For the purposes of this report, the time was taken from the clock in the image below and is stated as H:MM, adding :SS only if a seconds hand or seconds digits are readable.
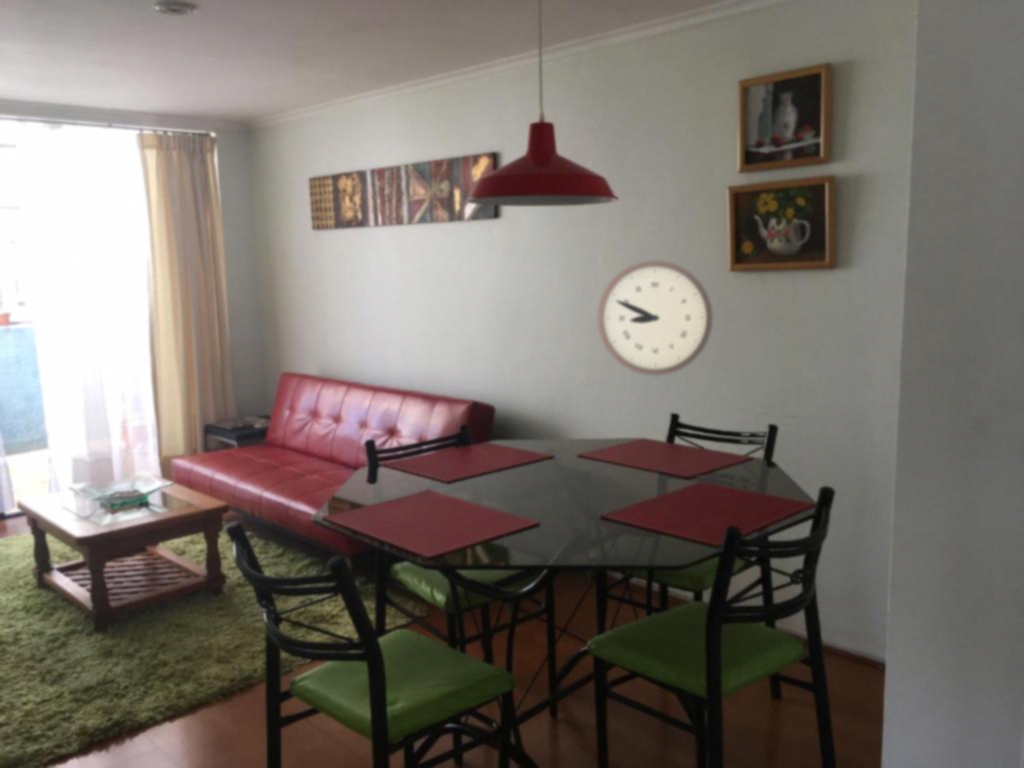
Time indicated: 8:49
